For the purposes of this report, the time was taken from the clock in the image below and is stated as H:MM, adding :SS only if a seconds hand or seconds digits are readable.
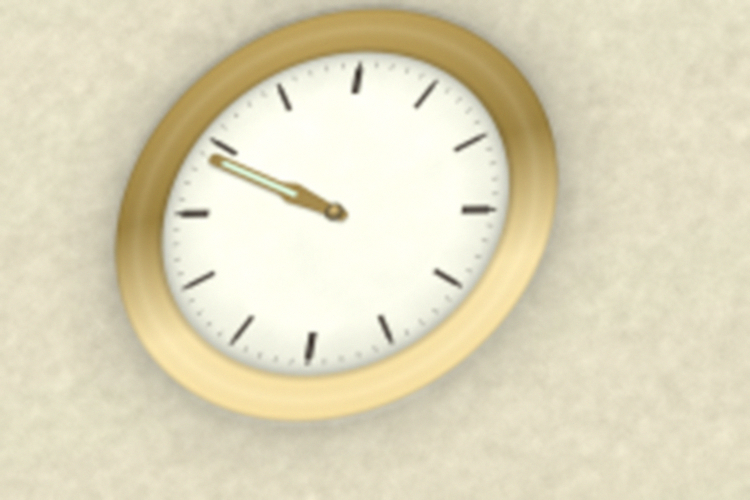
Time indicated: 9:49
